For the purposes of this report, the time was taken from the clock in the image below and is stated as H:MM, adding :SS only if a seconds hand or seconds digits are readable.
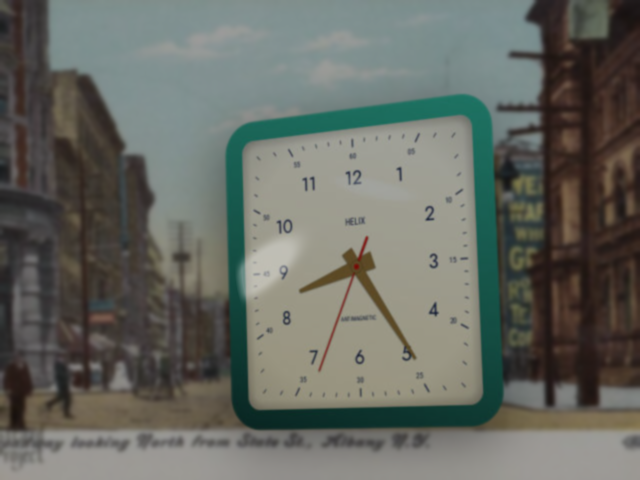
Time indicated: 8:24:34
